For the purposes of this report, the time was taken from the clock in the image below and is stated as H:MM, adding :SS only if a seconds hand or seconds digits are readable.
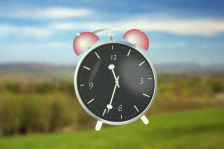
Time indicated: 11:34
